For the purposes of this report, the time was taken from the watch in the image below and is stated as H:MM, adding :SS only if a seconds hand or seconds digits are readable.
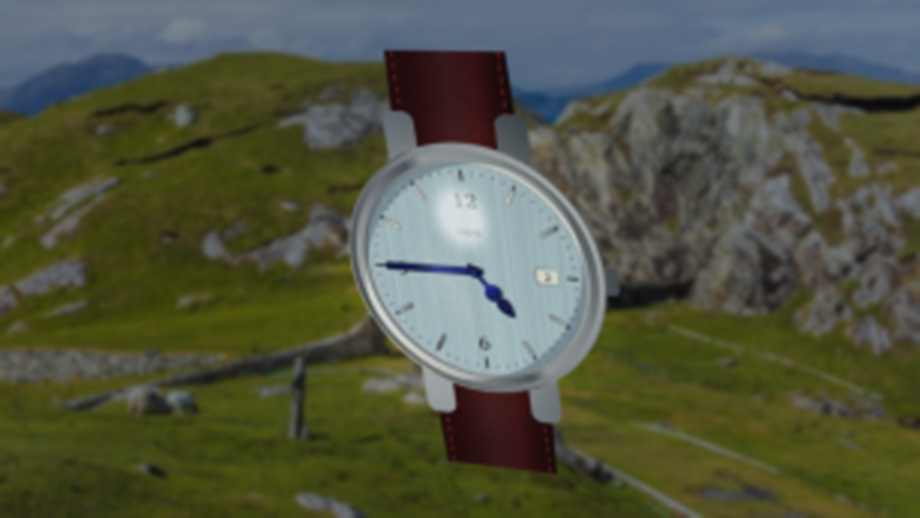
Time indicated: 4:45
